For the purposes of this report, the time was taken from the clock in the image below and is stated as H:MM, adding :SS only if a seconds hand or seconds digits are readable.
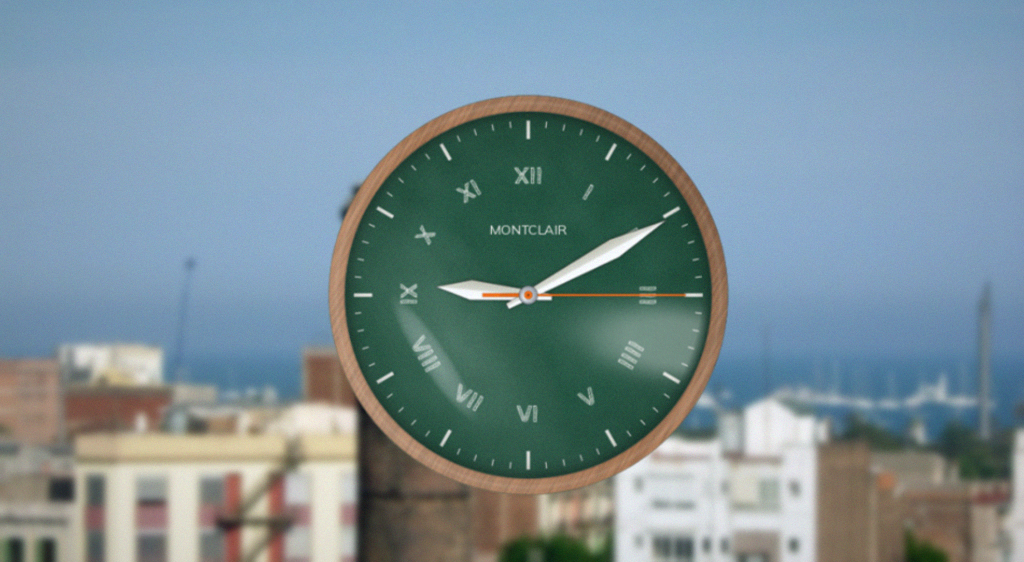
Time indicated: 9:10:15
